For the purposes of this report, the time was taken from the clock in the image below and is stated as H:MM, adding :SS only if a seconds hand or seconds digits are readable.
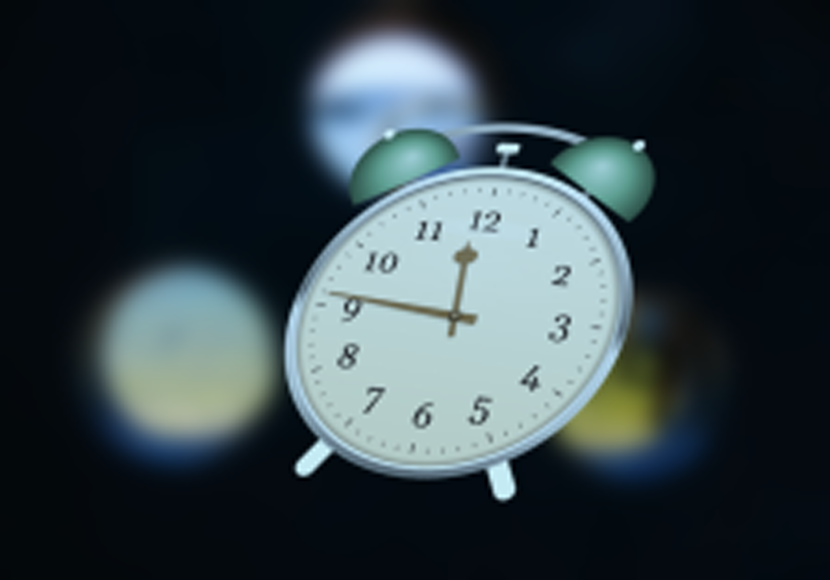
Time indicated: 11:46
